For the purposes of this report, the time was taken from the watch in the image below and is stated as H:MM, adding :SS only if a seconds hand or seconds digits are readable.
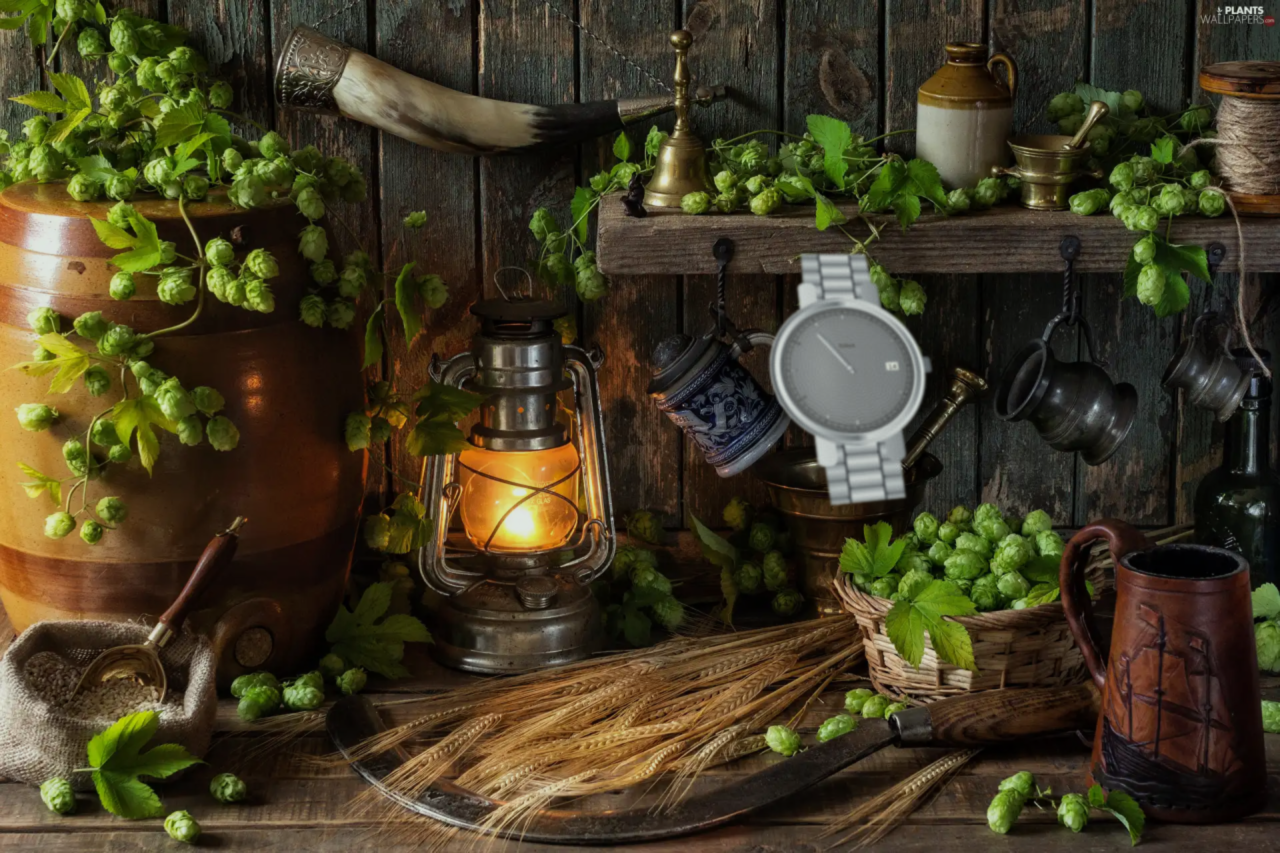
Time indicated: 10:54
